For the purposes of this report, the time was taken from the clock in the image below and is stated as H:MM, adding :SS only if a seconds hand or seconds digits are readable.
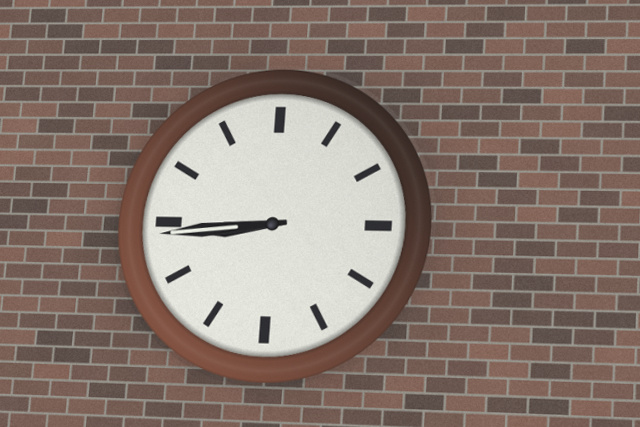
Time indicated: 8:44
